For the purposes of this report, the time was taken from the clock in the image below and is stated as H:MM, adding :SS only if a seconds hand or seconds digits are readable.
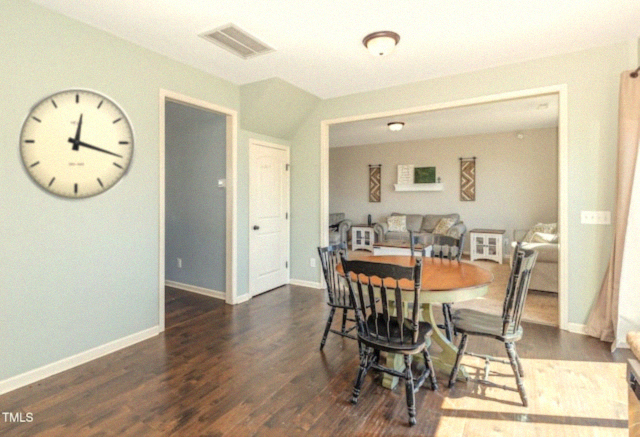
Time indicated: 12:18
